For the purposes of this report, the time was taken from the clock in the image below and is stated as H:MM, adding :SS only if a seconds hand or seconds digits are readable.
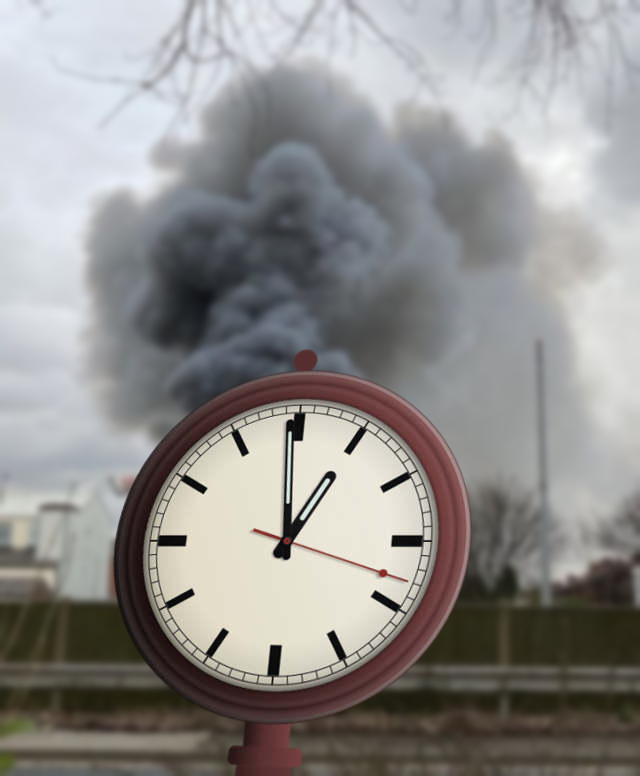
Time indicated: 12:59:18
